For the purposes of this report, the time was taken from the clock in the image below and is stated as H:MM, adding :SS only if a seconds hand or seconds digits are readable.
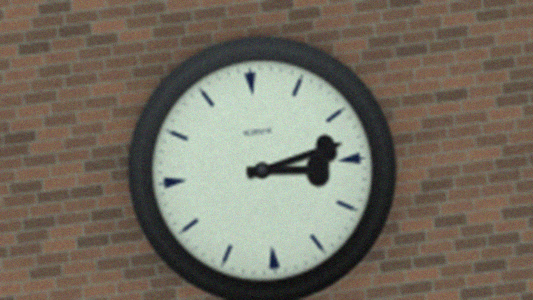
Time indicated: 3:13
